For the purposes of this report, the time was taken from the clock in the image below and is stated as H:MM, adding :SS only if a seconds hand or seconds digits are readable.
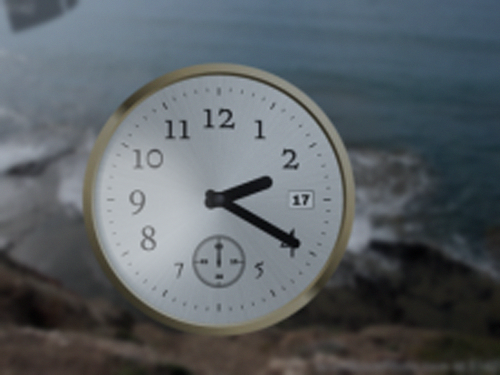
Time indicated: 2:20
